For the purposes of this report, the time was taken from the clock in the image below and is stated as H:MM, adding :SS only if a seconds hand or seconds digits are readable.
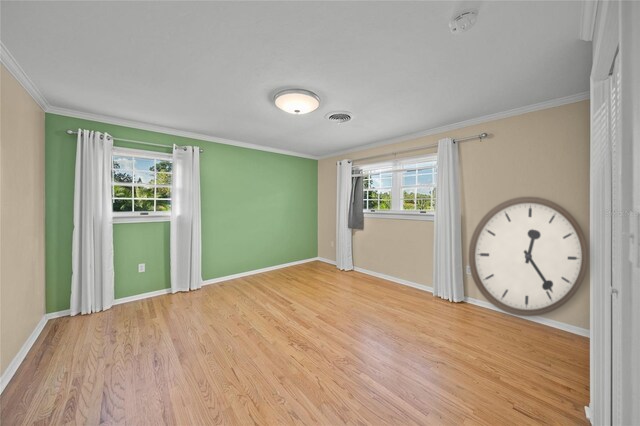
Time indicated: 12:24
